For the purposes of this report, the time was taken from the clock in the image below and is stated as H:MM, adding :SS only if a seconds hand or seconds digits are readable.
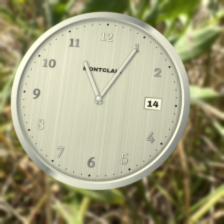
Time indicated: 11:05
